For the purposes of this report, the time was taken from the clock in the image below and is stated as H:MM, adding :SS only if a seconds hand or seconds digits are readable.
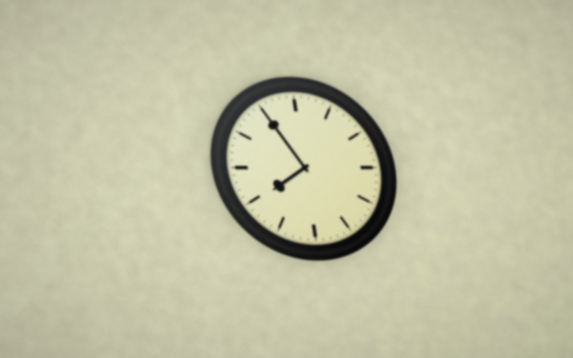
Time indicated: 7:55
